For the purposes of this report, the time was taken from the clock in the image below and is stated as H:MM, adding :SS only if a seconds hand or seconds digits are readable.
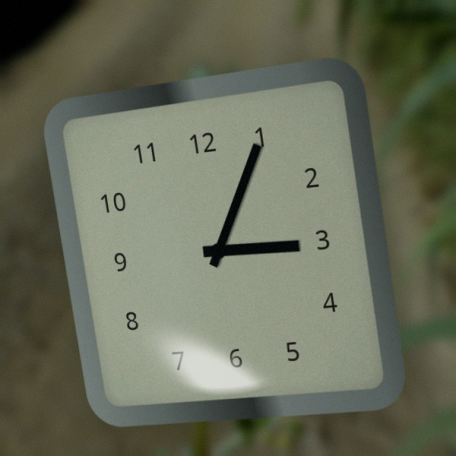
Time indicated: 3:05
